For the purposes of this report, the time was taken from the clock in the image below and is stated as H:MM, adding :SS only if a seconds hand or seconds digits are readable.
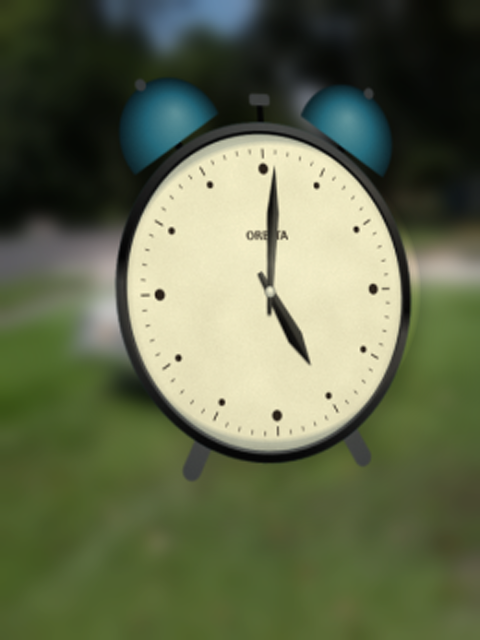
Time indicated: 5:01
